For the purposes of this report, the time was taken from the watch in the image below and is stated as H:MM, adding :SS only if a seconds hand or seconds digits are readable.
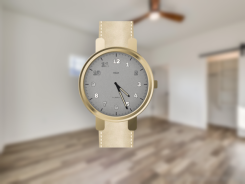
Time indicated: 4:26
